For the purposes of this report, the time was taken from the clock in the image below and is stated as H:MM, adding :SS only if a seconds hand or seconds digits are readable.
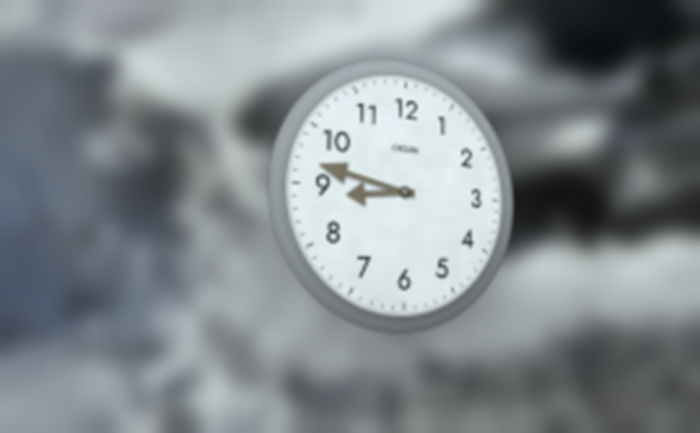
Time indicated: 8:47
